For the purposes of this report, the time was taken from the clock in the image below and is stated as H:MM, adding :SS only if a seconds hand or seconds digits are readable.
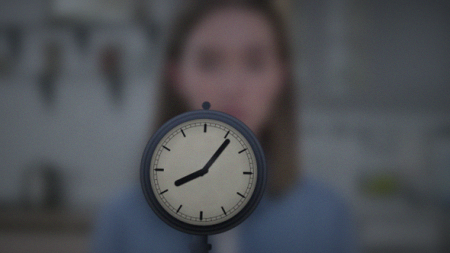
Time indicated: 8:06
